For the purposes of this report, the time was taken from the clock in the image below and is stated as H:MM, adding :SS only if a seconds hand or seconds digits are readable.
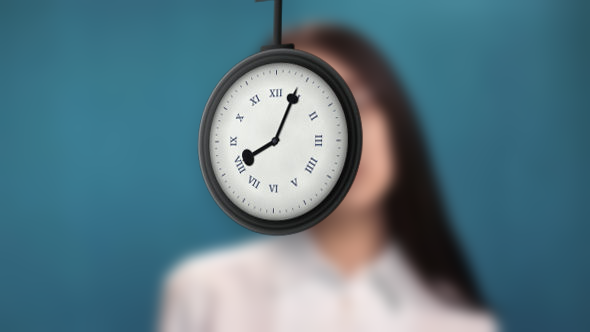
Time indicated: 8:04
